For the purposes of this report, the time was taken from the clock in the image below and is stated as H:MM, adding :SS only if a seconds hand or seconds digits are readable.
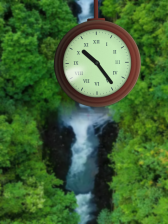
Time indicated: 10:24
